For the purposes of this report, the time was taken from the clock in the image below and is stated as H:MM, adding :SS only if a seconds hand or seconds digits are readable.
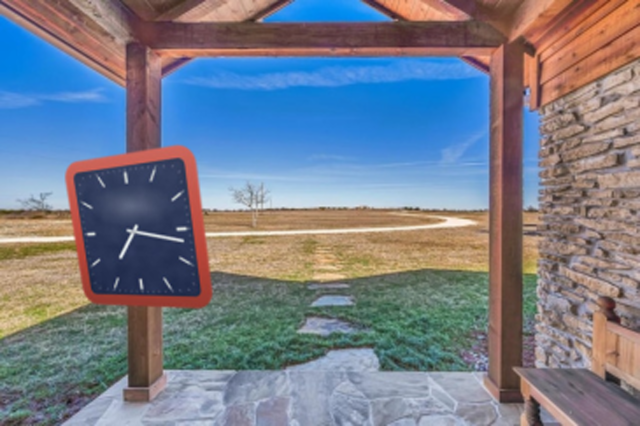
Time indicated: 7:17
